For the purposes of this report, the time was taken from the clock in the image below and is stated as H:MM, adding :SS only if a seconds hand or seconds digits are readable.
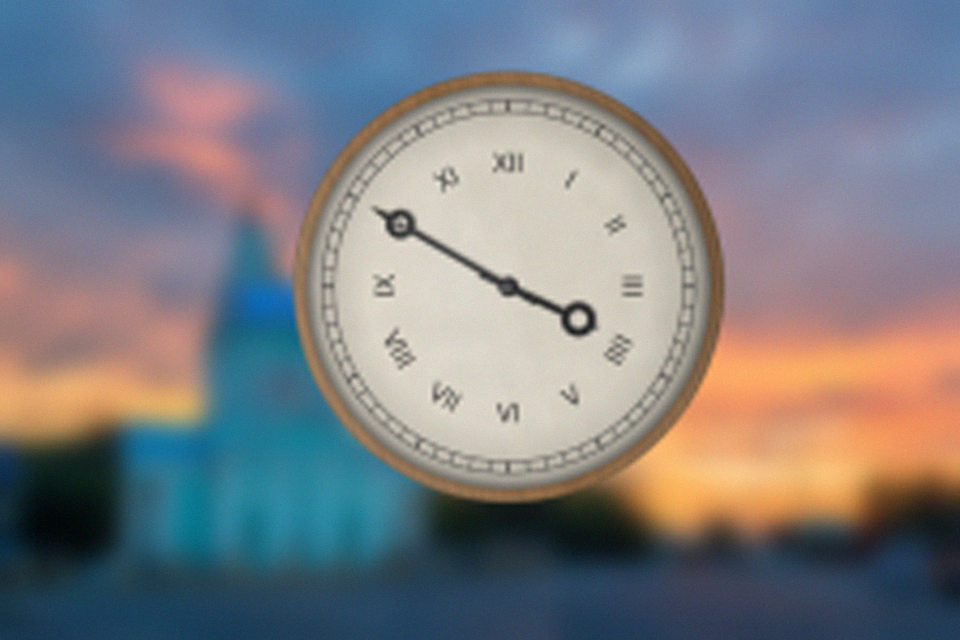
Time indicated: 3:50
